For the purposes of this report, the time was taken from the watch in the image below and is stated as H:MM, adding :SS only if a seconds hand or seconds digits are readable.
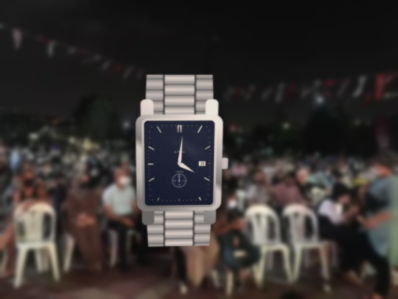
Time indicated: 4:01
